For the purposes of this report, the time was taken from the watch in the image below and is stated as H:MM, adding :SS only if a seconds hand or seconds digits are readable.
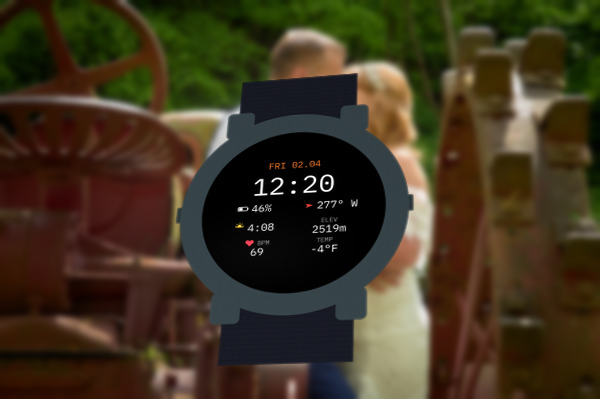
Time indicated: 12:20
